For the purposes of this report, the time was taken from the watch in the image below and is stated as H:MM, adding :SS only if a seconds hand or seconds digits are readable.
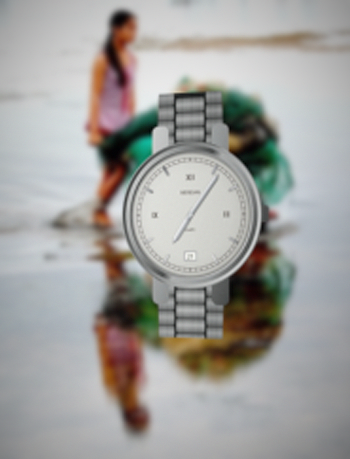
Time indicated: 7:06
